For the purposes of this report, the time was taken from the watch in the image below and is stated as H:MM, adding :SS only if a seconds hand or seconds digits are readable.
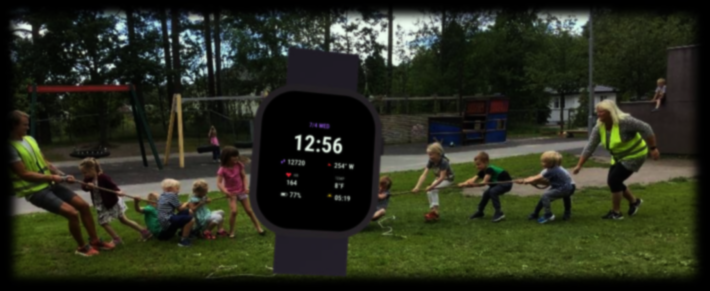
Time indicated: 12:56
